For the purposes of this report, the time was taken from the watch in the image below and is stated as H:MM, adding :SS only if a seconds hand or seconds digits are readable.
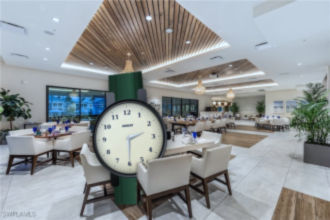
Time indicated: 2:30
